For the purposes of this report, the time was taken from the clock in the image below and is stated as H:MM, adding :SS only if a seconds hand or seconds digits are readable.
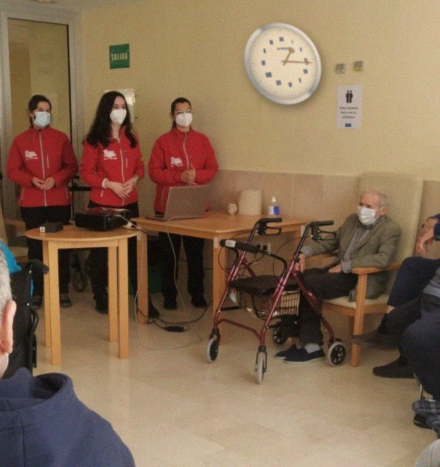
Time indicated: 1:16
